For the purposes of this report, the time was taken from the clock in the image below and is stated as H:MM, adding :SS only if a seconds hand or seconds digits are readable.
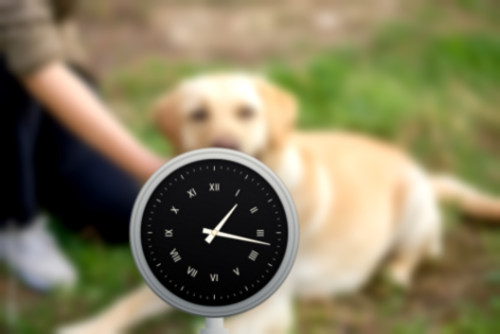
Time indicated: 1:17
